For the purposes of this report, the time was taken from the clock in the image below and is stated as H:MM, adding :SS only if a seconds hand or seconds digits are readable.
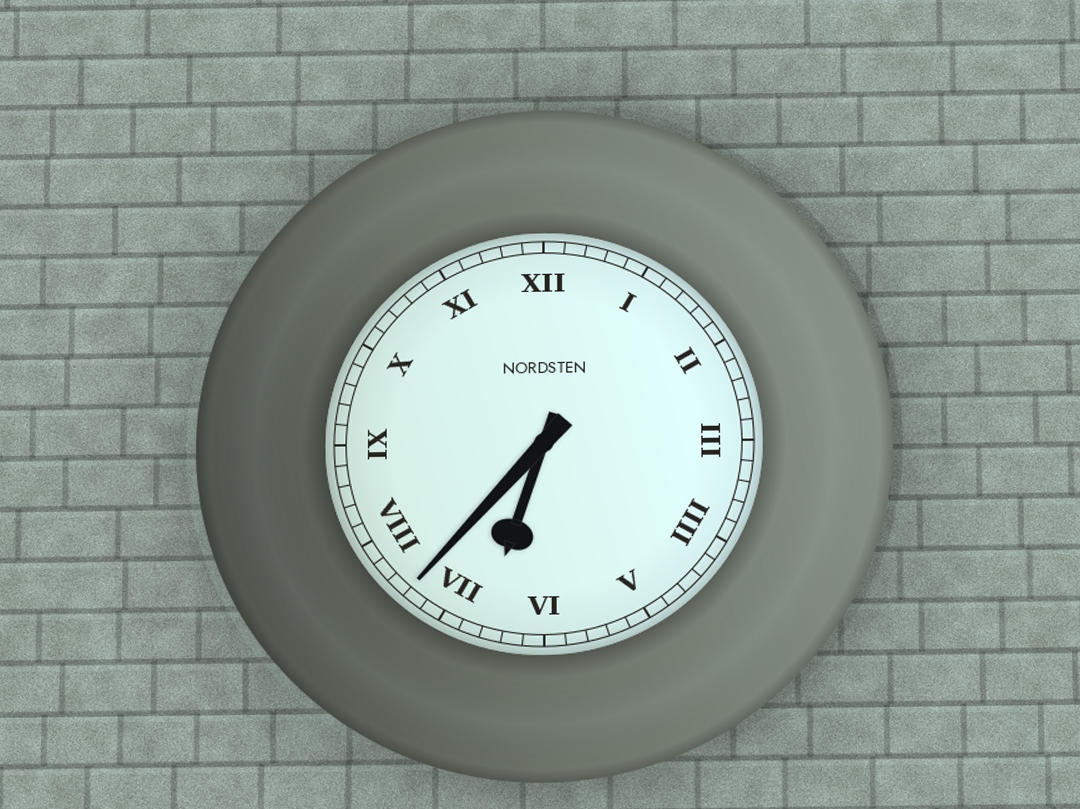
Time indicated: 6:37
